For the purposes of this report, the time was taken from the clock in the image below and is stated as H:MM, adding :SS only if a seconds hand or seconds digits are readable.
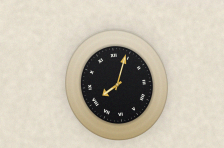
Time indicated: 8:04
